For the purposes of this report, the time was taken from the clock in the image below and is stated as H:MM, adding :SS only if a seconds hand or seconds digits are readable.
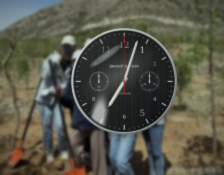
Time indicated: 7:03
